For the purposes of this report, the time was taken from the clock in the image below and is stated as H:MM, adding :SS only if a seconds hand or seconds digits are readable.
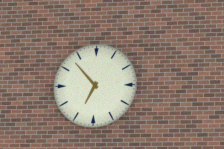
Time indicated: 6:53
